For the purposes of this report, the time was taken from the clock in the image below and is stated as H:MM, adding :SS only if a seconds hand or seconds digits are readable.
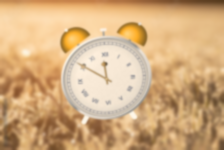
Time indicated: 11:51
